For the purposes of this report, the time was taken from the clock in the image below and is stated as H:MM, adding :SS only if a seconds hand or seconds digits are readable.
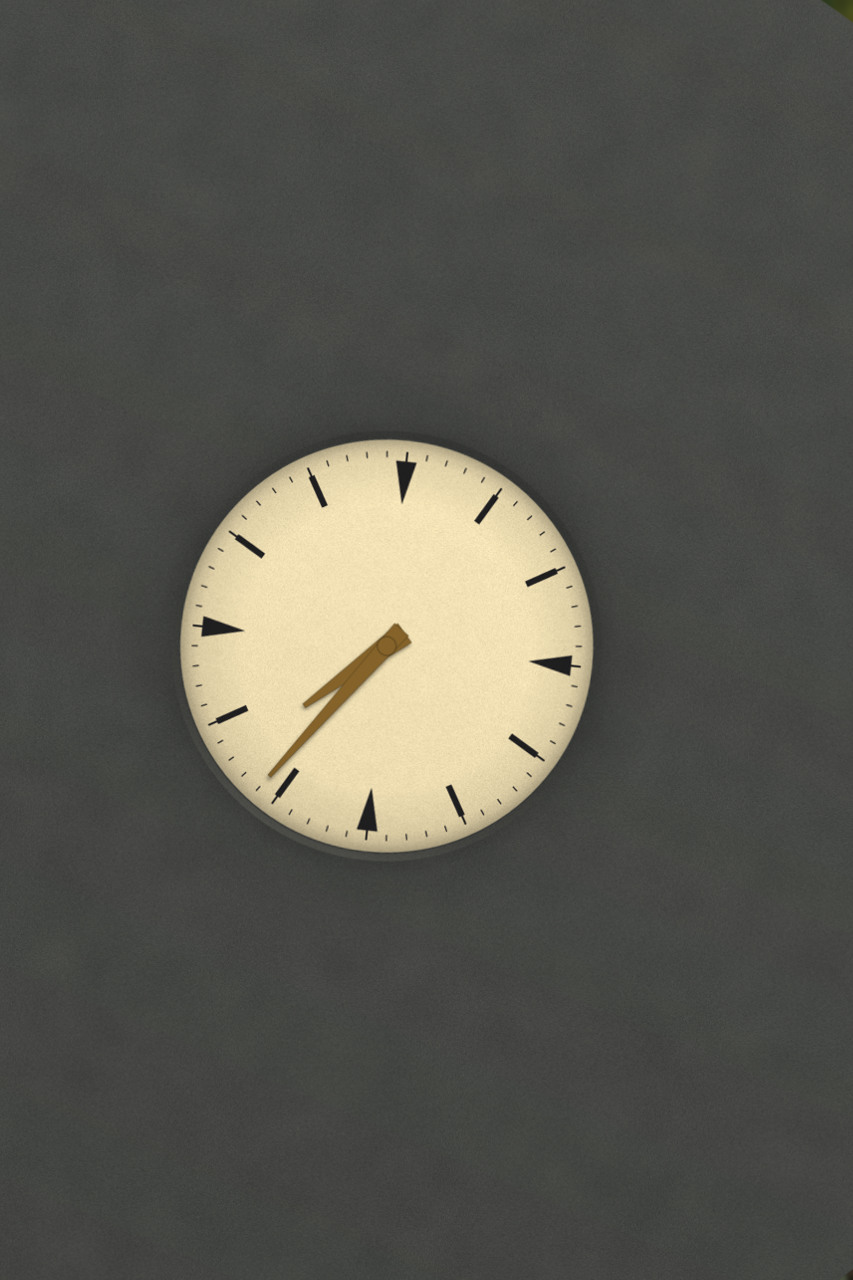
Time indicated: 7:36
